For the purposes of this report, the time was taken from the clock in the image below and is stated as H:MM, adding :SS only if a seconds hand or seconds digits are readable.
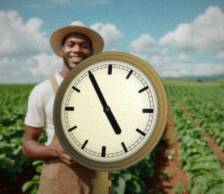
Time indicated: 4:55
